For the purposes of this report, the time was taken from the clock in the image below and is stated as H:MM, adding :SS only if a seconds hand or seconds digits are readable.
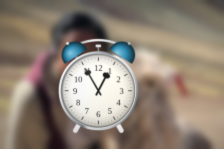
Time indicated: 12:55
